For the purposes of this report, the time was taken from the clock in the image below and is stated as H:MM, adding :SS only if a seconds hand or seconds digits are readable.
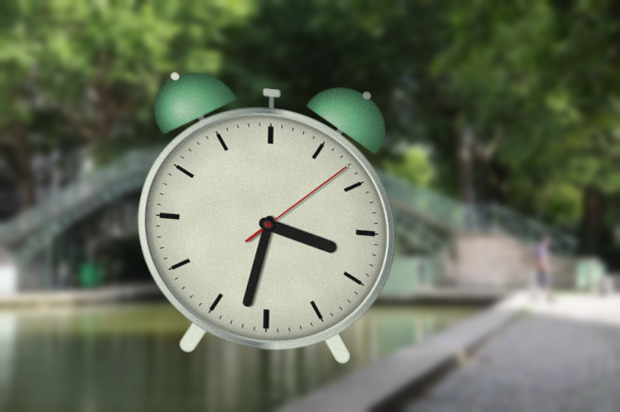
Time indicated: 3:32:08
